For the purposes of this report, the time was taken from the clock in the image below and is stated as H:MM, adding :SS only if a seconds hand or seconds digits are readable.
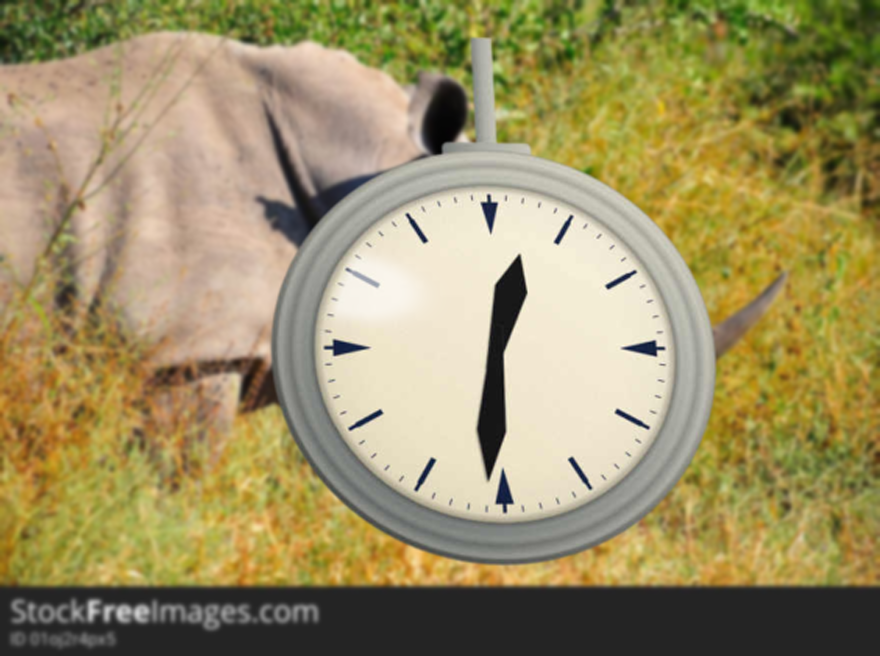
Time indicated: 12:31
